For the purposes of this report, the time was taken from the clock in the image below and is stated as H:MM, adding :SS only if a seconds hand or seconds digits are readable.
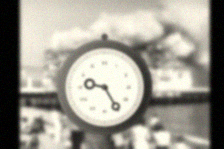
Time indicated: 9:25
